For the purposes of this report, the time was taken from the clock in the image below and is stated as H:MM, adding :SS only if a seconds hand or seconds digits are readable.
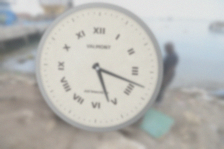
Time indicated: 5:18
